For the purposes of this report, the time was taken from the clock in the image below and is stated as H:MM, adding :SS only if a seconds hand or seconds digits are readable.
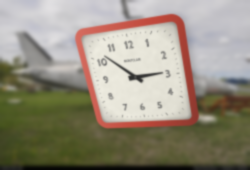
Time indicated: 2:52
